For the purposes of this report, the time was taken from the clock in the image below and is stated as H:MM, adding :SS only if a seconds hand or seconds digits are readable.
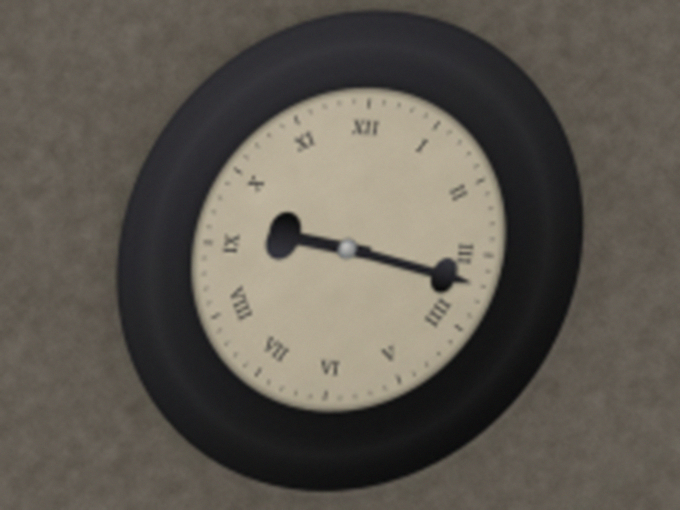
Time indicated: 9:17
